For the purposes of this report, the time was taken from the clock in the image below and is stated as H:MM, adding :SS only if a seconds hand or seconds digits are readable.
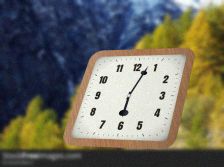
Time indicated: 6:03
